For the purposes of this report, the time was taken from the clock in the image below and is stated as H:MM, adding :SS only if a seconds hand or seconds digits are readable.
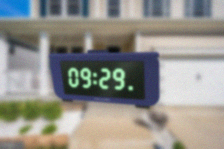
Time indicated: 9:29
